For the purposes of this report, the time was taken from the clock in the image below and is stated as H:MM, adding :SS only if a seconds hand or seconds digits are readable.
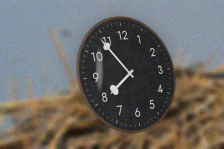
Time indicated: 7:54
